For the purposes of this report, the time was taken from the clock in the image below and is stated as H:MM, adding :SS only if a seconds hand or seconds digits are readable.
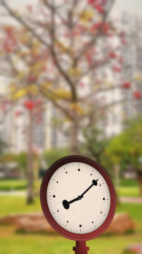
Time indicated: 8:08
